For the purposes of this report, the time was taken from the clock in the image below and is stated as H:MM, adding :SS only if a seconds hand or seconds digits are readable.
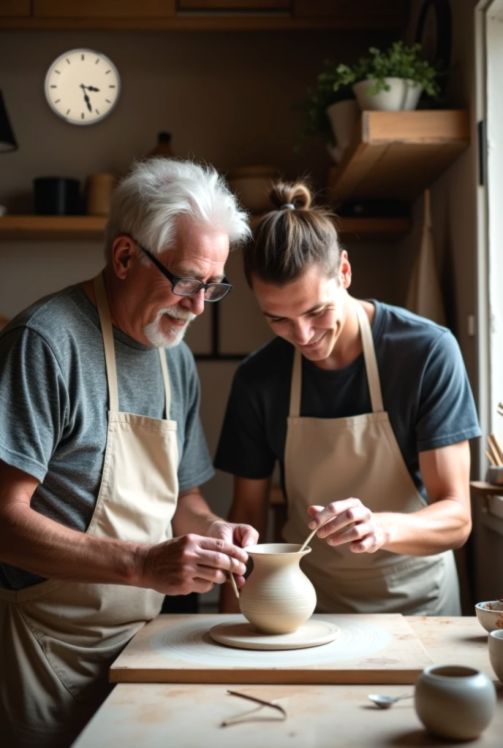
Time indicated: 3:27
